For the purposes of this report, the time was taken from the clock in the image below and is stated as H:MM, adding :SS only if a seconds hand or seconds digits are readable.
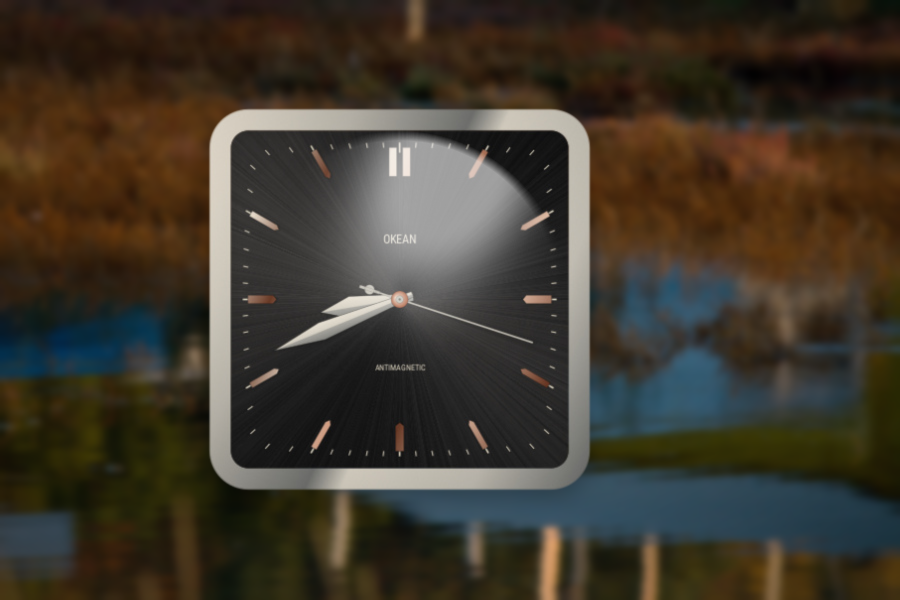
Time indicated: 8:41:18
